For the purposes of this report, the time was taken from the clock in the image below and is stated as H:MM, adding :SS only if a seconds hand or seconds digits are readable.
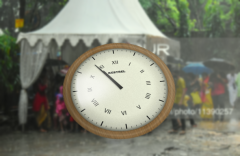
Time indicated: 10:54
